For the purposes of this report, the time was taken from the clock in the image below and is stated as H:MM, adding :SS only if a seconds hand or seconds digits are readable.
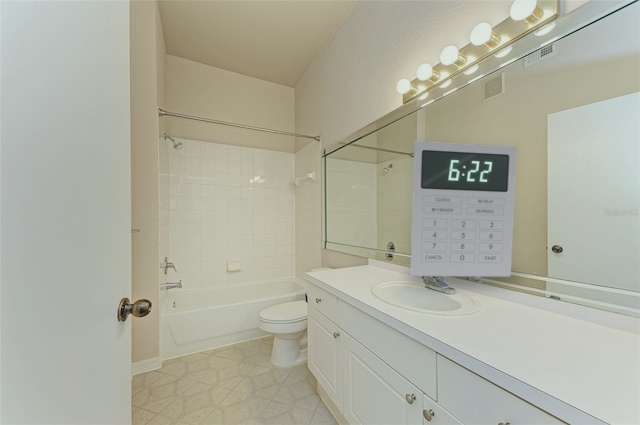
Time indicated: 6:22
